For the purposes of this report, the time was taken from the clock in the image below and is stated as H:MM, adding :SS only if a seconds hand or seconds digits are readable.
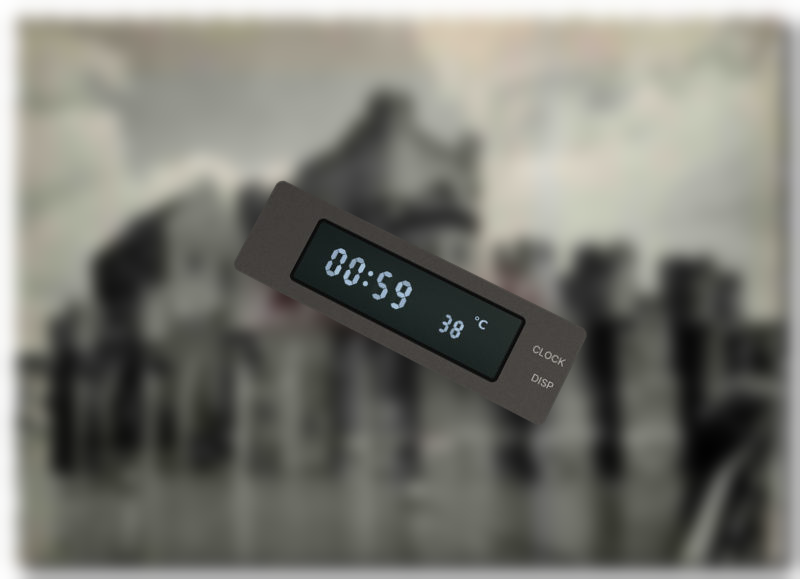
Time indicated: 0:59
